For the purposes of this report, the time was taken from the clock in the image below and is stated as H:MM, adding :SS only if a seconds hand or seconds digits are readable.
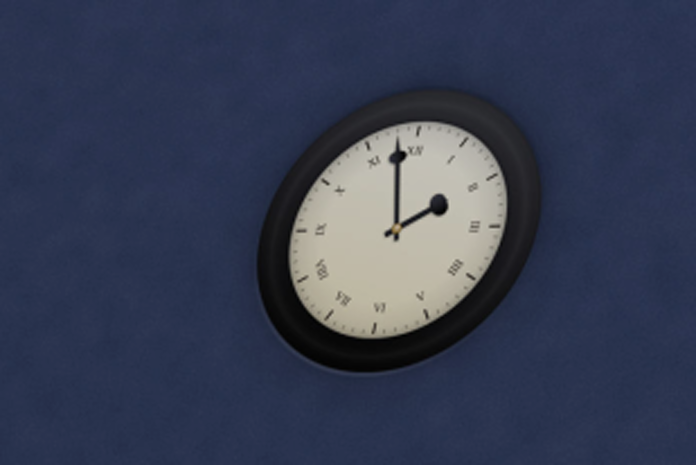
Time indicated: 1:58
